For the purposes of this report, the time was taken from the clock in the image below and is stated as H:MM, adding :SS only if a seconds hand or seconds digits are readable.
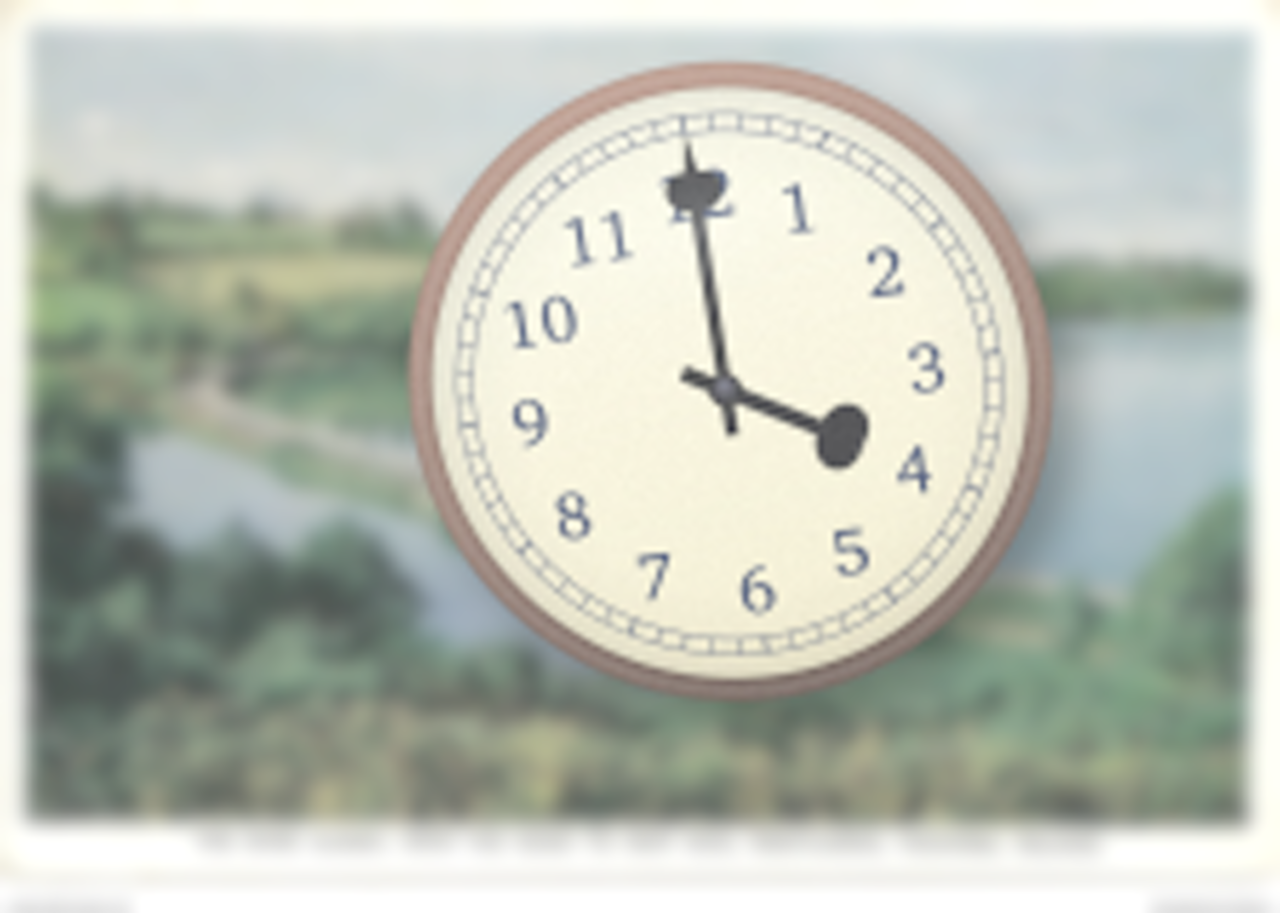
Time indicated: 4:00
